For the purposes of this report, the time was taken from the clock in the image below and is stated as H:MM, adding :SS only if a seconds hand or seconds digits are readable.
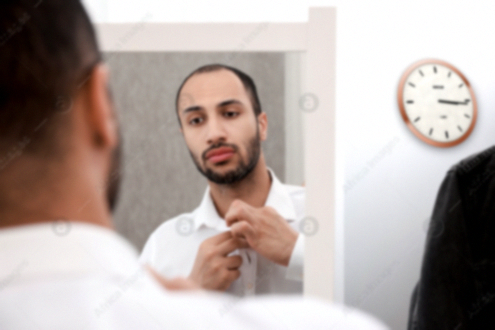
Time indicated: 3:16
